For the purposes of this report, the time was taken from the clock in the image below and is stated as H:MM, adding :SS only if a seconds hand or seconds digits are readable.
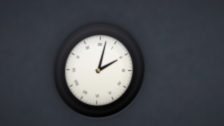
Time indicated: 2:02
